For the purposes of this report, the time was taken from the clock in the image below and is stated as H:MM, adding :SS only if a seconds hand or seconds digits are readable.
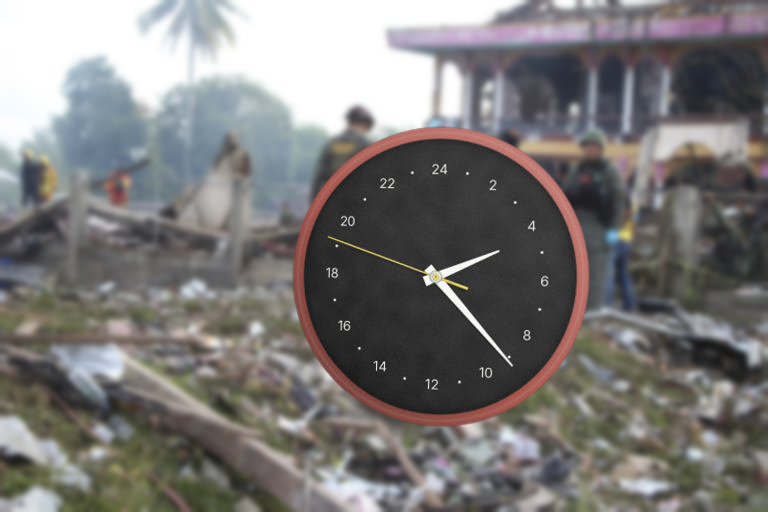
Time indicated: 4:22:48
